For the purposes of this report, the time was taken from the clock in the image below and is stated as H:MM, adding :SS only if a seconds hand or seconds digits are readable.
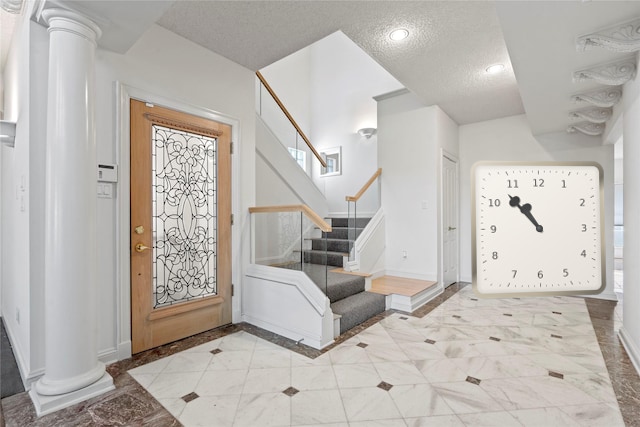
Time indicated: 10:53
